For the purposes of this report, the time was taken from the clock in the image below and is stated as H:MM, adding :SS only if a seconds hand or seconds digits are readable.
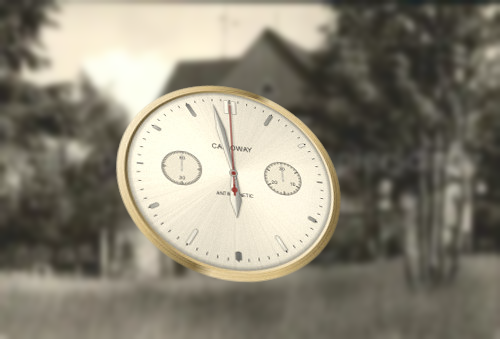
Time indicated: 5:58
